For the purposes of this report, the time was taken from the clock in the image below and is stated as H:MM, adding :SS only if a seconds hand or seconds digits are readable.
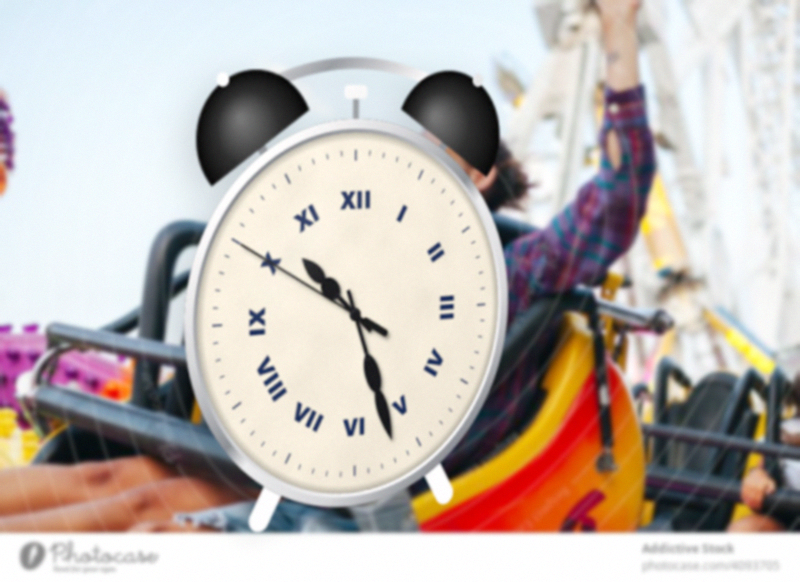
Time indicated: 10:26:50
